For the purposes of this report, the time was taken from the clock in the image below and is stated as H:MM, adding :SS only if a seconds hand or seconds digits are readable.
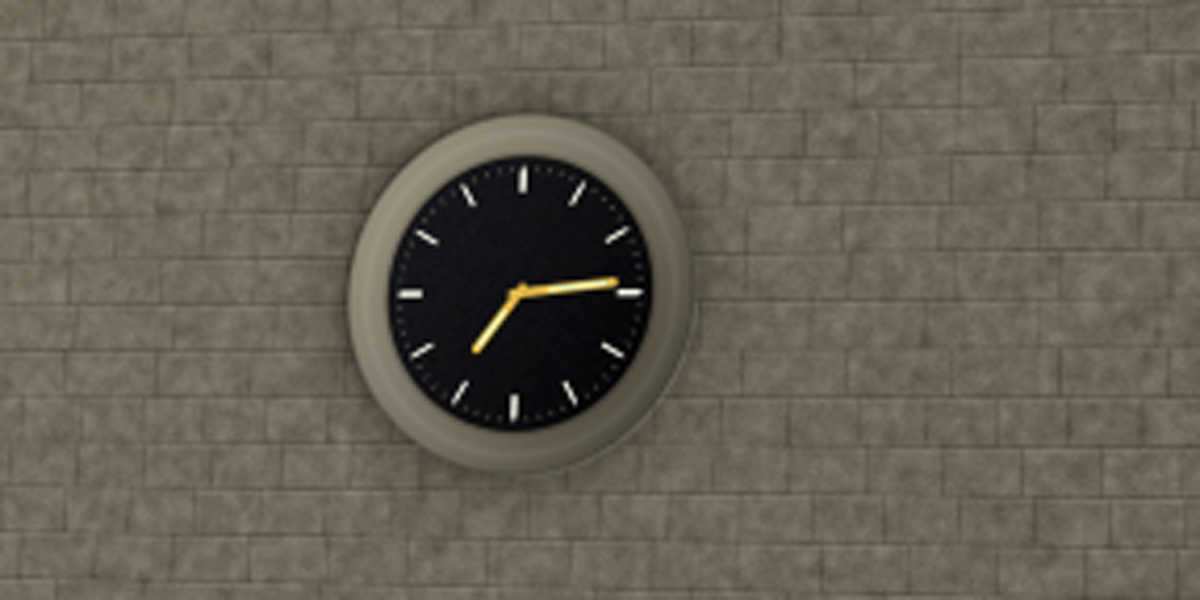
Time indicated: 7:14
